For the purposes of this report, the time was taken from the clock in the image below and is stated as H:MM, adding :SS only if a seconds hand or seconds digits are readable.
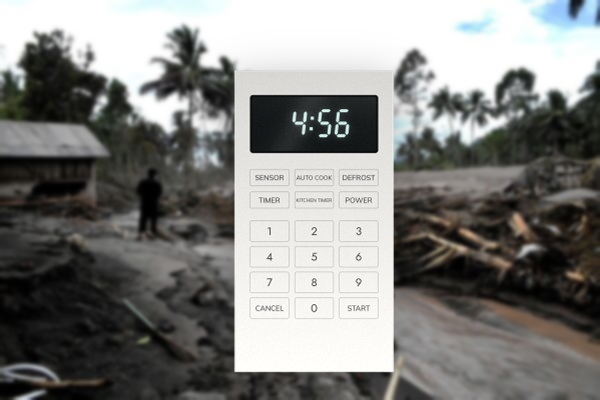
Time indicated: 4:56
